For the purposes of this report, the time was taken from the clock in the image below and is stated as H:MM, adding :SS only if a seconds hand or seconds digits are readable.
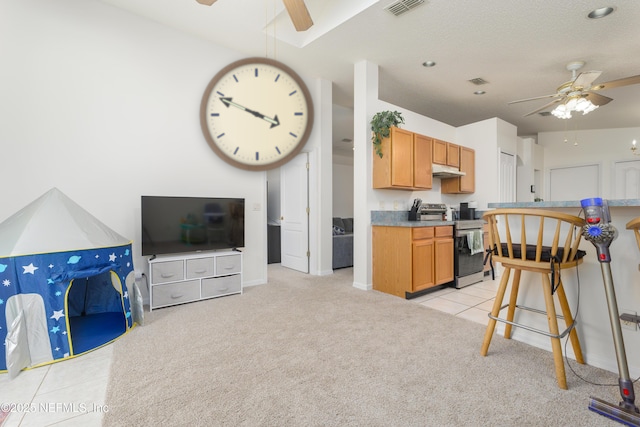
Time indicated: 3:49
